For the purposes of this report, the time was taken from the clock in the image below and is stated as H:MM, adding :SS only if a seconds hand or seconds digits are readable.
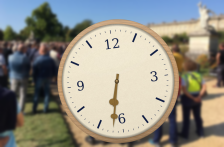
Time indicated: 6:32
